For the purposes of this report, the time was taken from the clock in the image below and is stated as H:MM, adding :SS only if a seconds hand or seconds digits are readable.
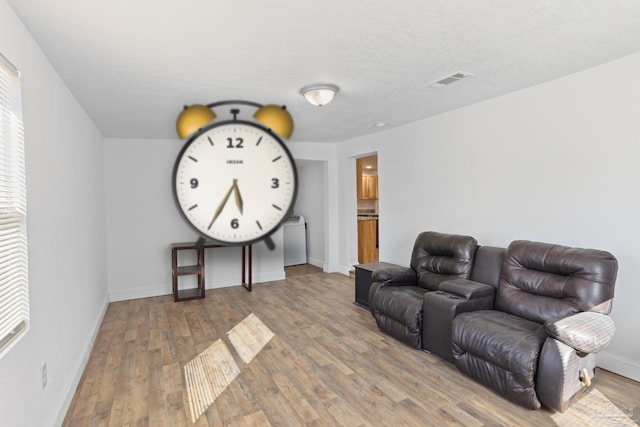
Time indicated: 5:35
